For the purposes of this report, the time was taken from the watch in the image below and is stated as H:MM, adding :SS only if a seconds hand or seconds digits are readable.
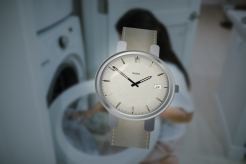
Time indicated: 1:51
